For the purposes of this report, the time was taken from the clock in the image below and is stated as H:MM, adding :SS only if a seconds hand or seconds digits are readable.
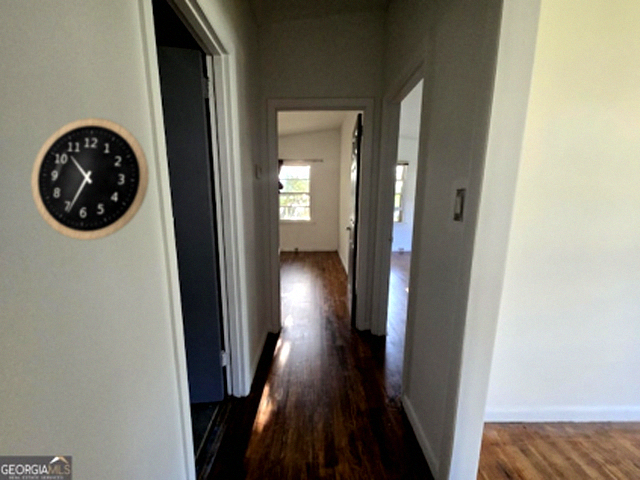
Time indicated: 10:34
